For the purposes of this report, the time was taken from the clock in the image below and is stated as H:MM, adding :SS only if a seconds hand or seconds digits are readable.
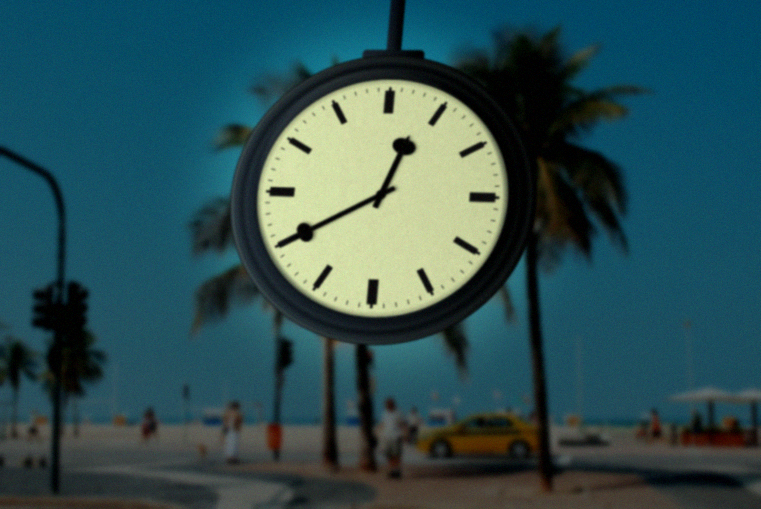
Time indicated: 12:40
